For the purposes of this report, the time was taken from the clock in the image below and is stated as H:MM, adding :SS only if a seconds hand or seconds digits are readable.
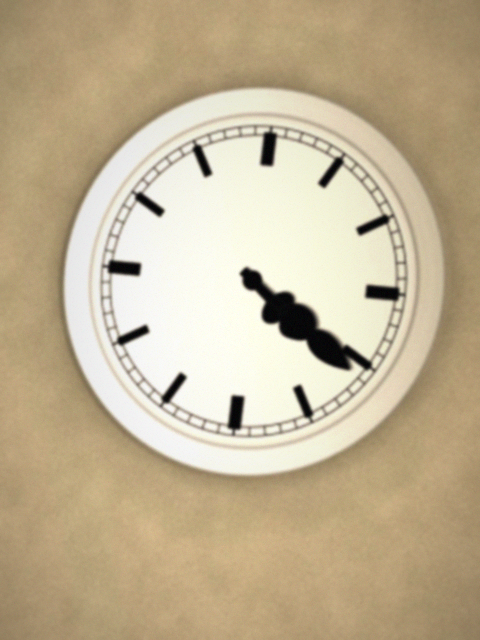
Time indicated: 4:21
